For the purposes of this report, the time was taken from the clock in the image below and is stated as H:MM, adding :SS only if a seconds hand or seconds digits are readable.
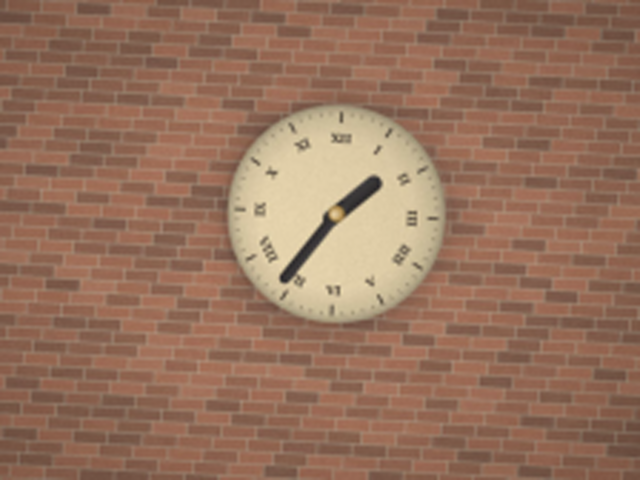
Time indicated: 1:36
